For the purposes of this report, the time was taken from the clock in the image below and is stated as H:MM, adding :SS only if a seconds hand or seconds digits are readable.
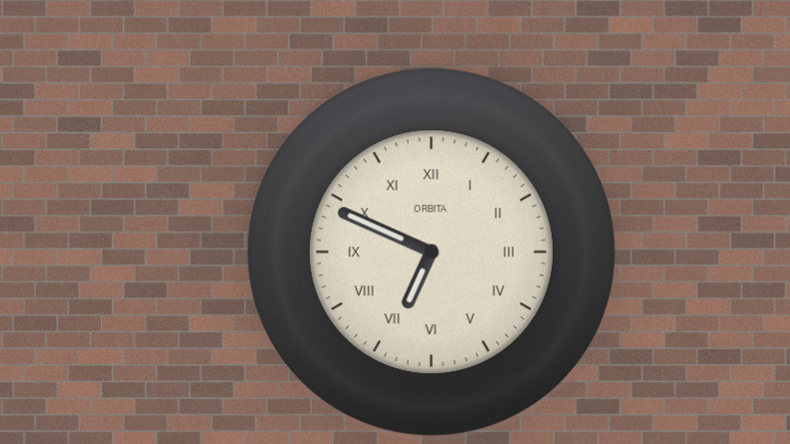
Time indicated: 6:49
